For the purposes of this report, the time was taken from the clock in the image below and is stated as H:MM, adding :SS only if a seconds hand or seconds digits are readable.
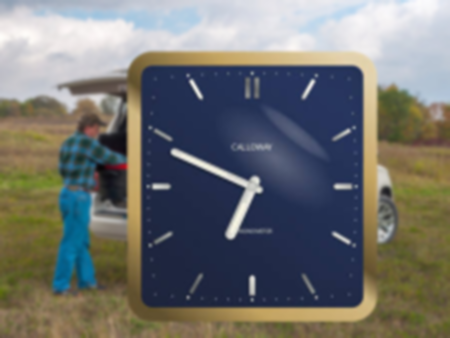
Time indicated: 6:49
